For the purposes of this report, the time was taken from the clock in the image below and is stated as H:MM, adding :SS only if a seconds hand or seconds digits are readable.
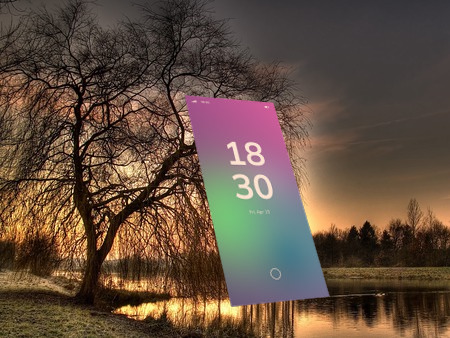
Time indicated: 18:30
